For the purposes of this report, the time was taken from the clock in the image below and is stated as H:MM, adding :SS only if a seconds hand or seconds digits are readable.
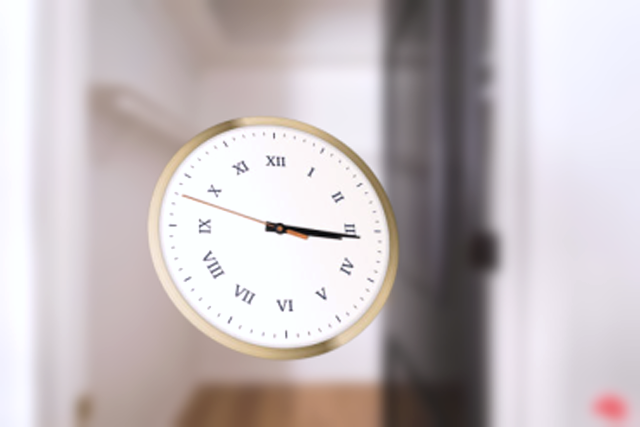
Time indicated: 3:15:48
